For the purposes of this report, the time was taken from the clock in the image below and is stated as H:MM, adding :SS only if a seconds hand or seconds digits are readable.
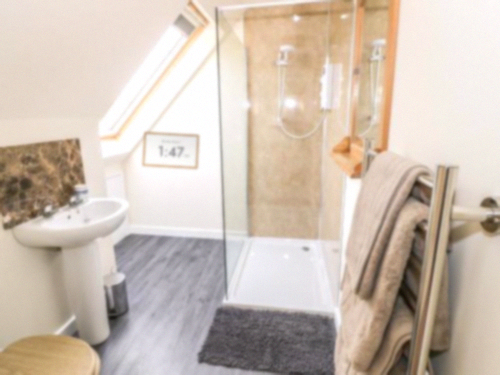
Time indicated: 1:47
